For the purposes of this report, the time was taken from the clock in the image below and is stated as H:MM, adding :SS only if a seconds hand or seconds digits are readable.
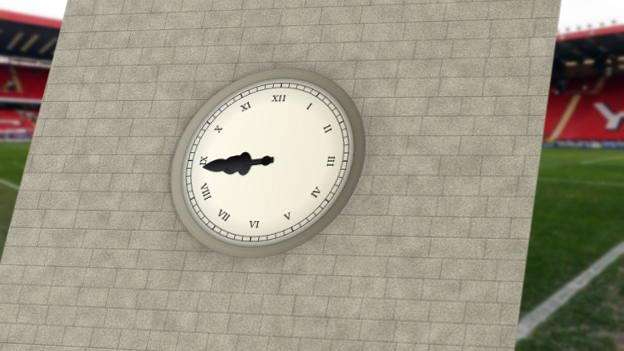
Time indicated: 8:44
